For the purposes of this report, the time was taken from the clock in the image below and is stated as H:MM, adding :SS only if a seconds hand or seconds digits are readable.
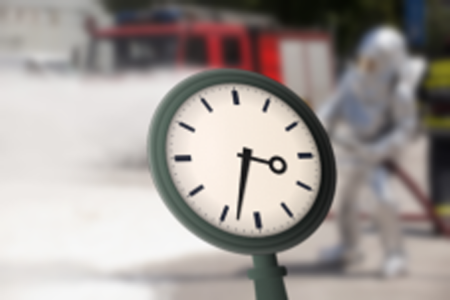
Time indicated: 3:33
